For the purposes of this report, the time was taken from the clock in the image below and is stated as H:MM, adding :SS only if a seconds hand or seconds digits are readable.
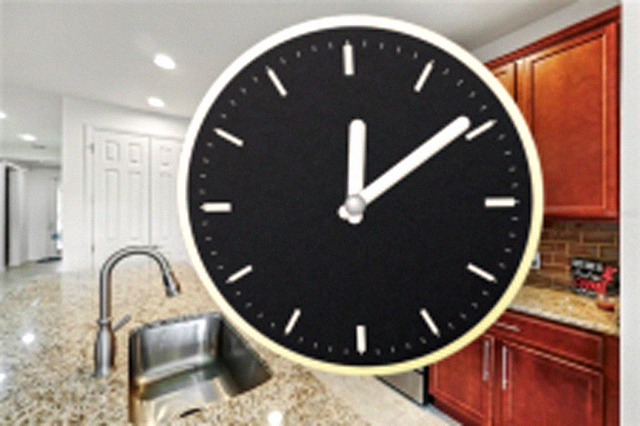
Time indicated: 12:09
